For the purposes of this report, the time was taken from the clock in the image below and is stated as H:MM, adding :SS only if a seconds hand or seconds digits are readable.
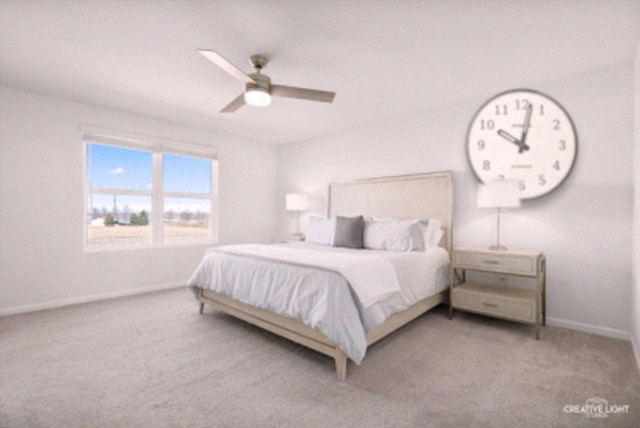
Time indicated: 10:02
